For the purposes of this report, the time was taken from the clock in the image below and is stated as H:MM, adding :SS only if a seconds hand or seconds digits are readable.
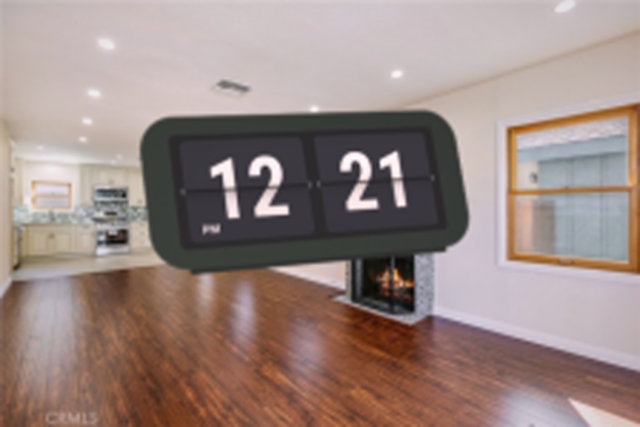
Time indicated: 12:21
